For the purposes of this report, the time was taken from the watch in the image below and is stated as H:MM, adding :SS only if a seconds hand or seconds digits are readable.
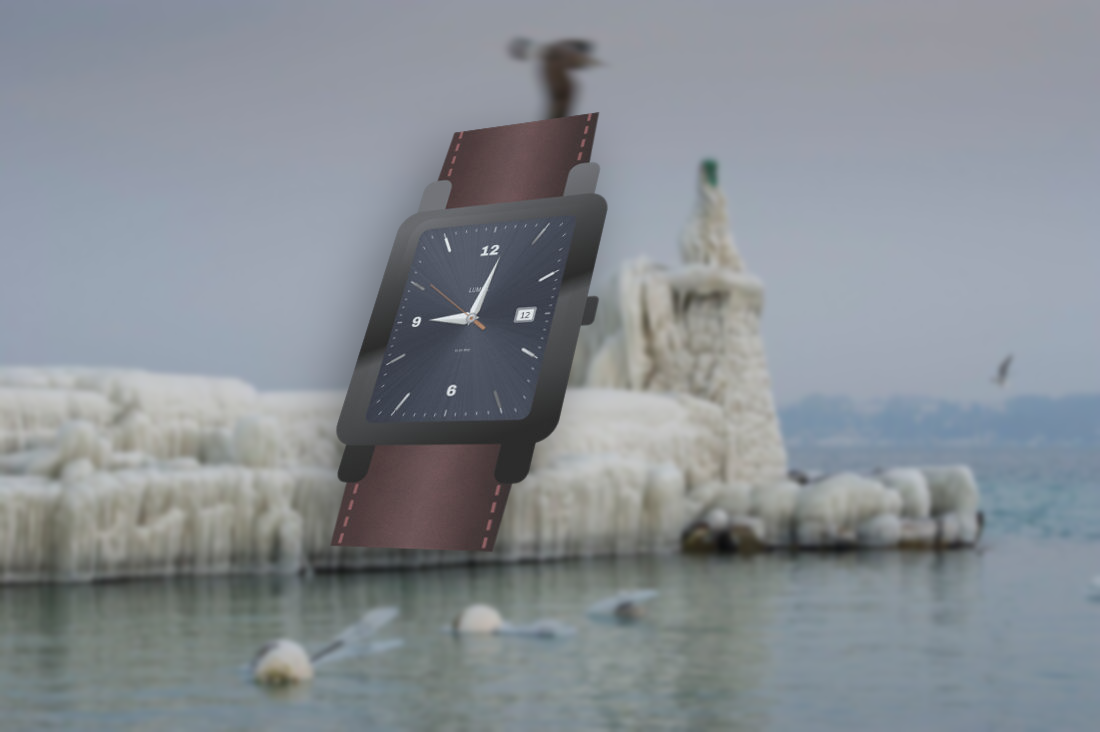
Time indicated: 9:01:51
